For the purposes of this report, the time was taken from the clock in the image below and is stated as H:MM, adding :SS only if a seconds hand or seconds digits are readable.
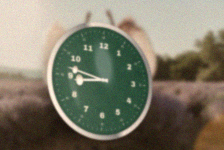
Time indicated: 8:47
